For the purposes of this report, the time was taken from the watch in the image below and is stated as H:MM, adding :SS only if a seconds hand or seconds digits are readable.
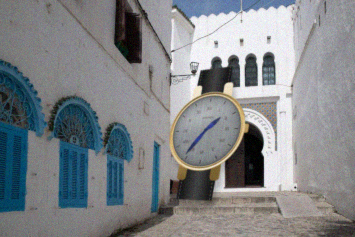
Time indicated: 1:36
